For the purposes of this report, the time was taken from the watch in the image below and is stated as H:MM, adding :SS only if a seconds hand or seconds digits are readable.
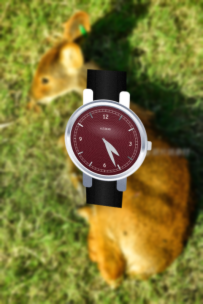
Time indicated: 4:26
